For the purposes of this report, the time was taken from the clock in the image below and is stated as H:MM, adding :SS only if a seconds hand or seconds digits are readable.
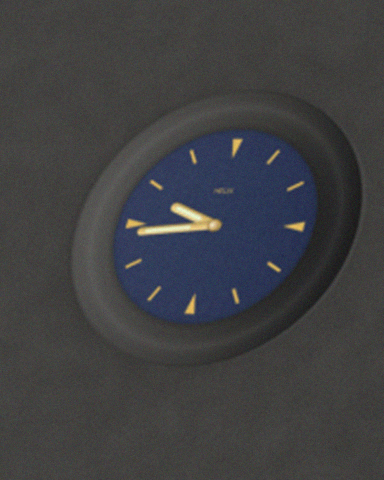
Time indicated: 9:44
